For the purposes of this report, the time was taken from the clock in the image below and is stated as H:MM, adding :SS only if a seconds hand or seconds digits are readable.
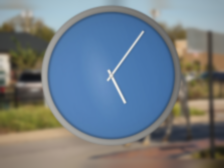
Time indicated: 5:06
